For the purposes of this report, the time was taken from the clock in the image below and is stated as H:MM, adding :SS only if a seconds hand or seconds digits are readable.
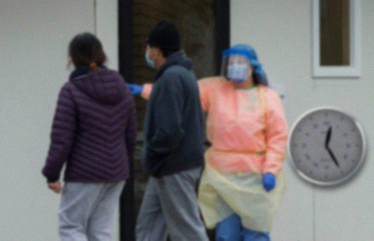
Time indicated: 12:25
